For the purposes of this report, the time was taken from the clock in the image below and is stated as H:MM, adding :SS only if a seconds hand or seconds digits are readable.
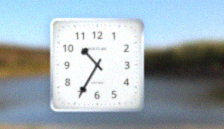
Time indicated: 10:35
